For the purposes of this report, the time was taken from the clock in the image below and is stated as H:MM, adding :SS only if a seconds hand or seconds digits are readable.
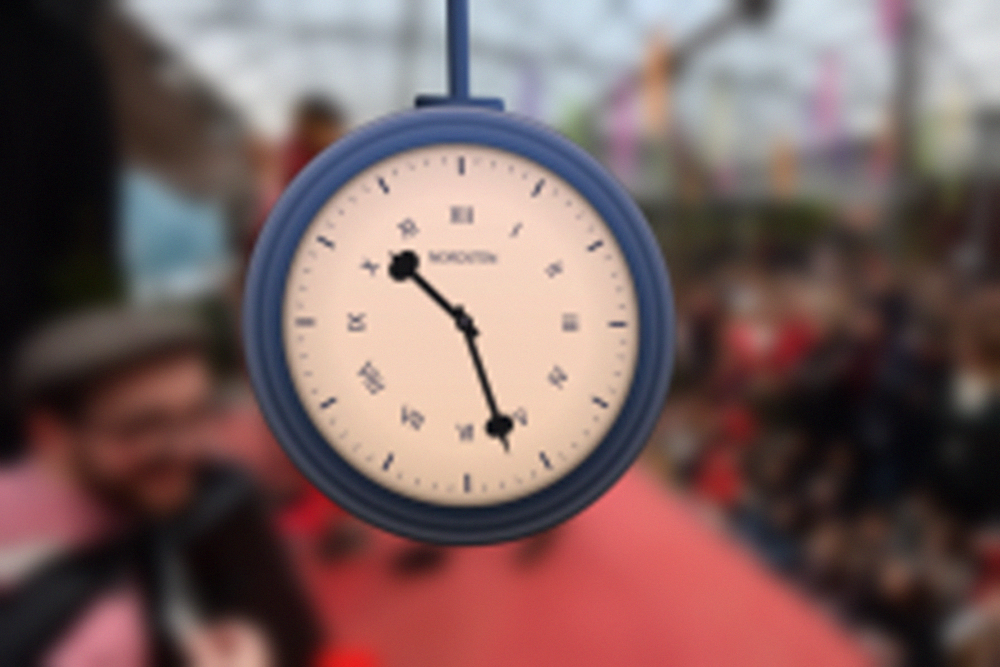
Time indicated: 10:27
